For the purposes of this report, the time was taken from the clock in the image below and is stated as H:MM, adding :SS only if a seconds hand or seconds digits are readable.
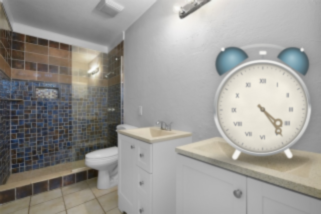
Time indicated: 4:24
